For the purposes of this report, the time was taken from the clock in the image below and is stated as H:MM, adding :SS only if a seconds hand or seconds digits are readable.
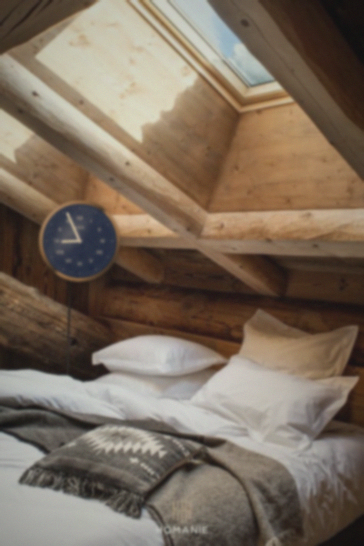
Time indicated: 8:56
